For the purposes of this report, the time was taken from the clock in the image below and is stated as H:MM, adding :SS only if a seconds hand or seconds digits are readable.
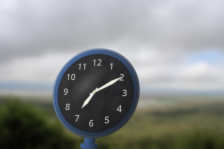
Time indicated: 7:10
